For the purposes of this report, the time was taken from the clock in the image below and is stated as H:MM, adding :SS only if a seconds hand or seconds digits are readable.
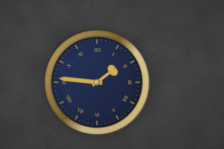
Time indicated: 1:46
